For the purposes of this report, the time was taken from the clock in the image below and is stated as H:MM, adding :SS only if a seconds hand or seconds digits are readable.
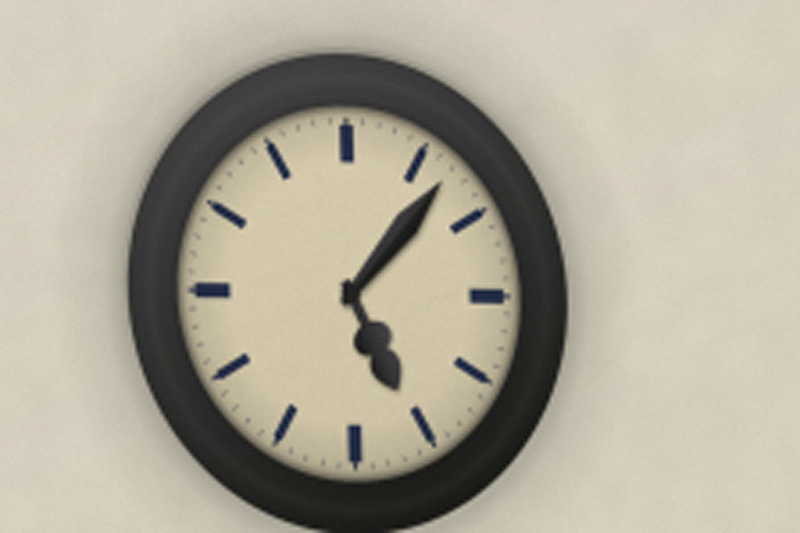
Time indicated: 5:07
